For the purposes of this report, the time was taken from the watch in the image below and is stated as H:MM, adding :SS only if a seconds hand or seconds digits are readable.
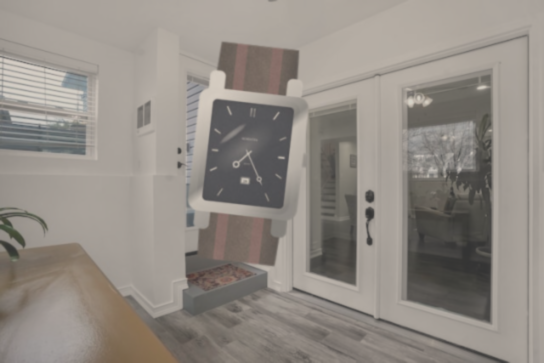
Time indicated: 7:25
